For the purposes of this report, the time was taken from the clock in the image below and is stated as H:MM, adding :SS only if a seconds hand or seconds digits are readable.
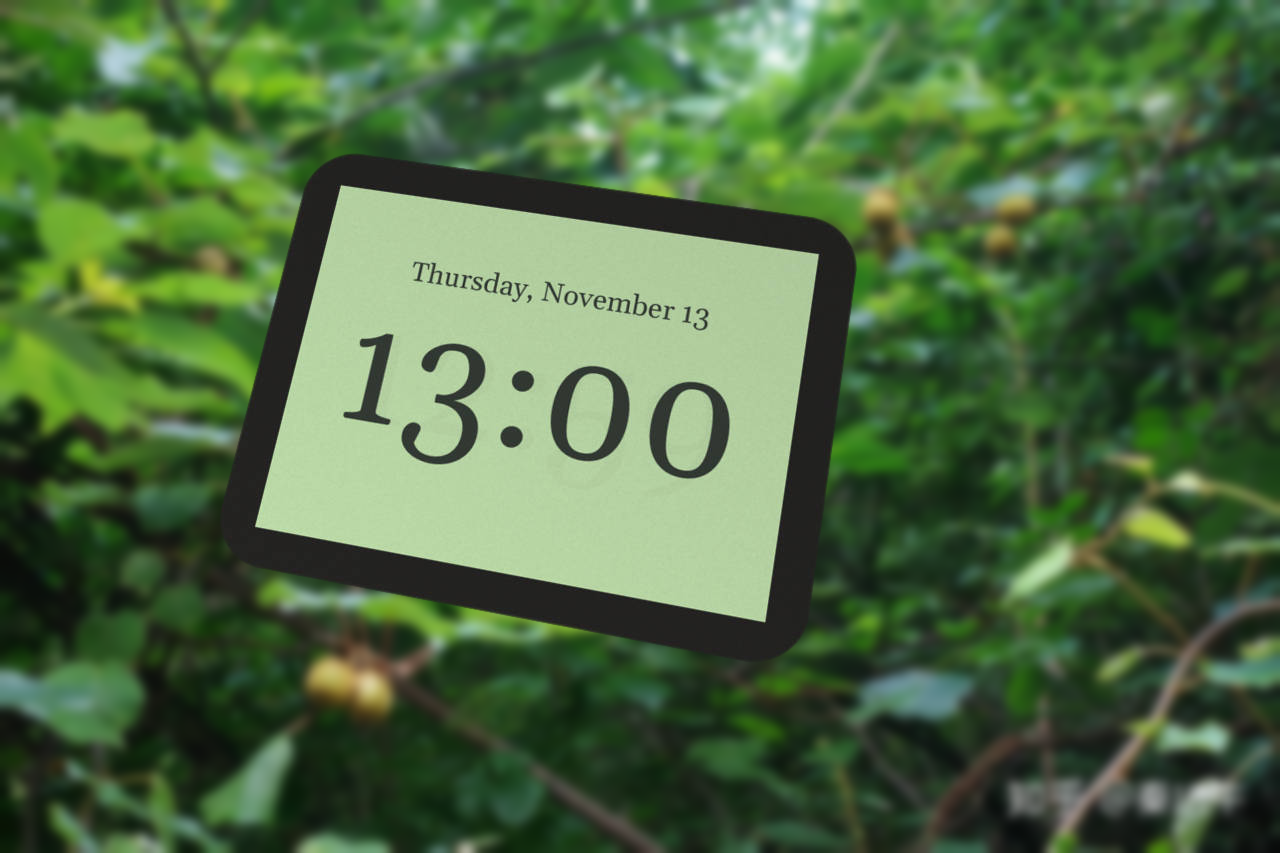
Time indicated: 13:00
